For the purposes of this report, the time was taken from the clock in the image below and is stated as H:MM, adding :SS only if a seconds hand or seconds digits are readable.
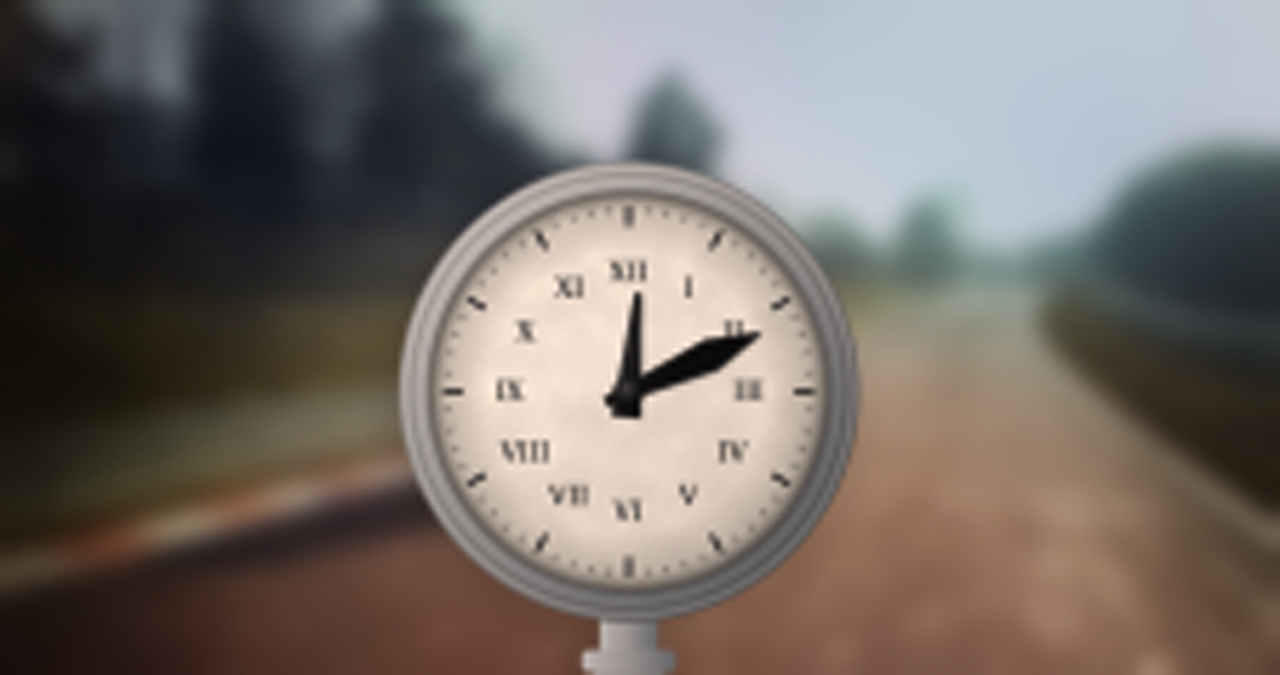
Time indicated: 12:11
